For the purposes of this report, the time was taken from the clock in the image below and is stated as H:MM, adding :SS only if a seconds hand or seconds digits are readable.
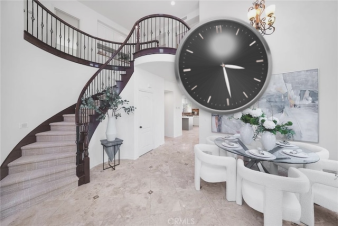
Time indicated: 3:29
